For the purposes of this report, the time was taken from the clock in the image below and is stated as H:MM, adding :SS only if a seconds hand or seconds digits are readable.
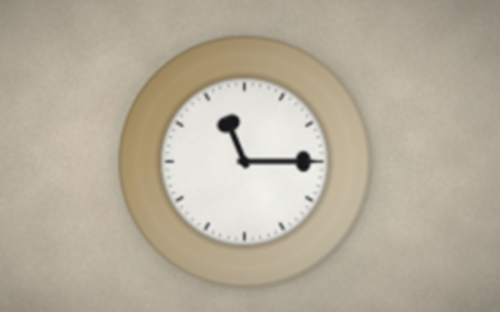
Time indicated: 11:15
